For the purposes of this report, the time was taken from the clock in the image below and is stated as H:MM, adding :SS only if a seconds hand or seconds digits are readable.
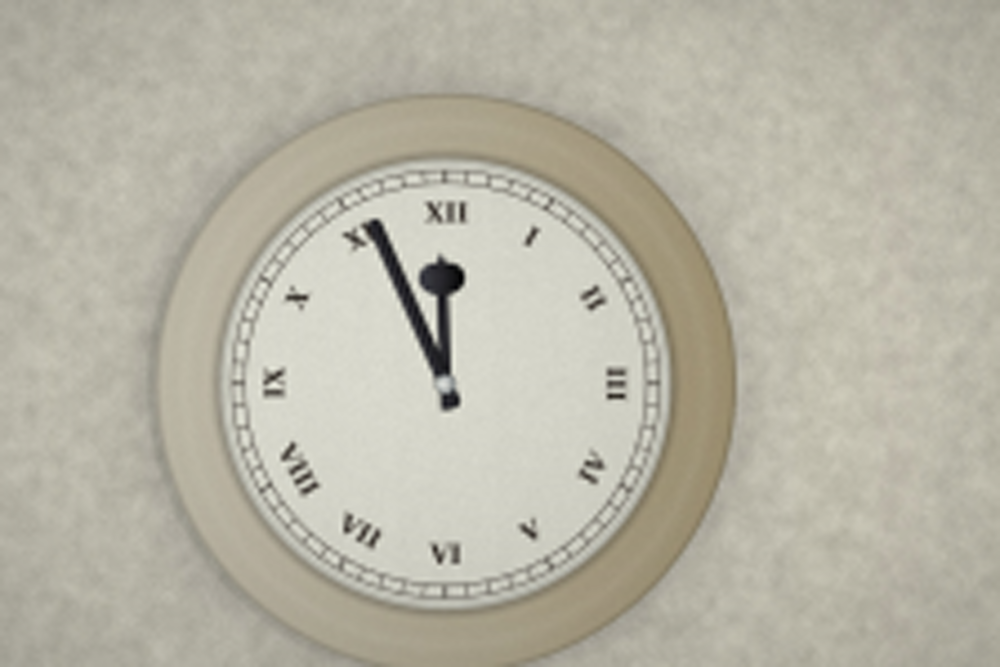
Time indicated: 11:56
